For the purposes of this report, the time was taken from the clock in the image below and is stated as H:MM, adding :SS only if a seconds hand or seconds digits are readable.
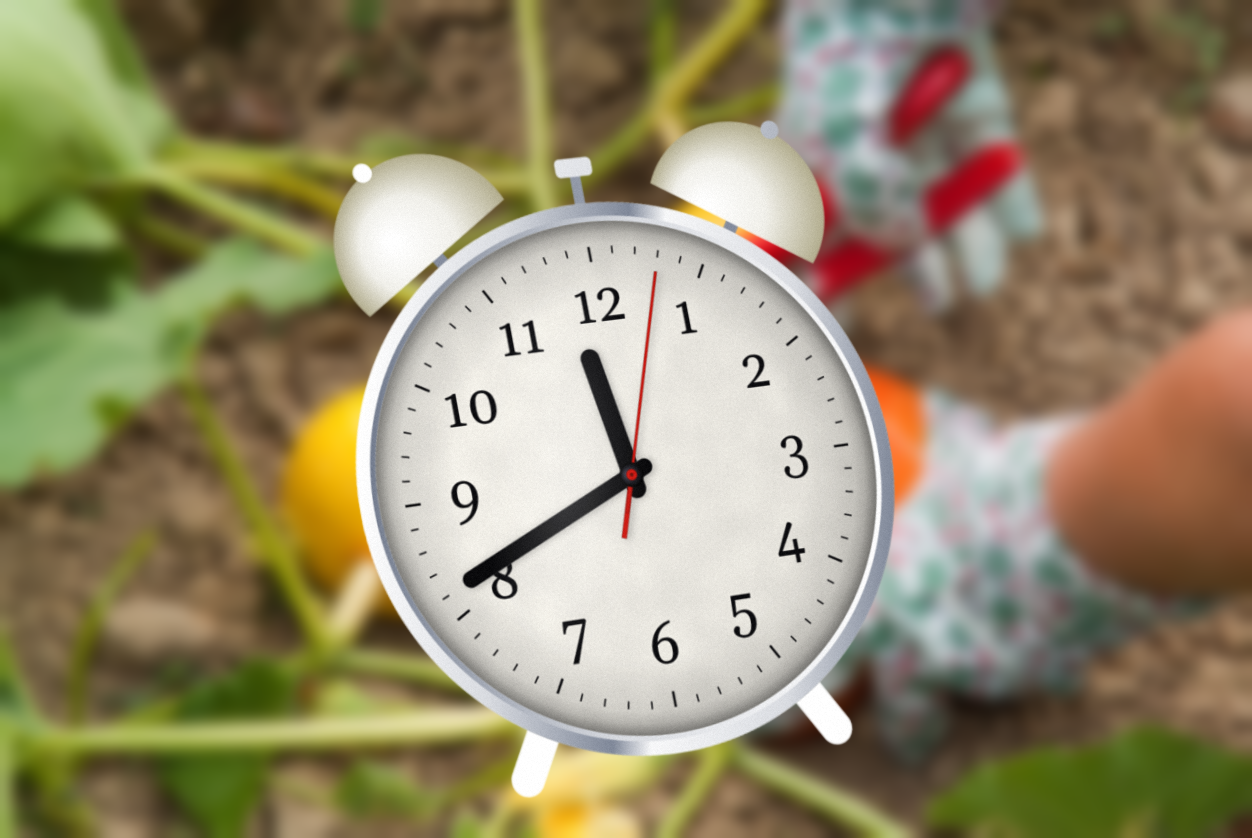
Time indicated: 11:41:03
